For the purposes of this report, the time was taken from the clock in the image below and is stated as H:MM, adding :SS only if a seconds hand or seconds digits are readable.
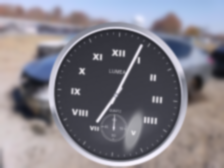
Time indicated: 7:04
